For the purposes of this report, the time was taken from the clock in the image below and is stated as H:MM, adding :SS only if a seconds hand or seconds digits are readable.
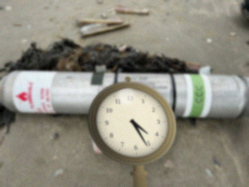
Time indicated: 4:26
